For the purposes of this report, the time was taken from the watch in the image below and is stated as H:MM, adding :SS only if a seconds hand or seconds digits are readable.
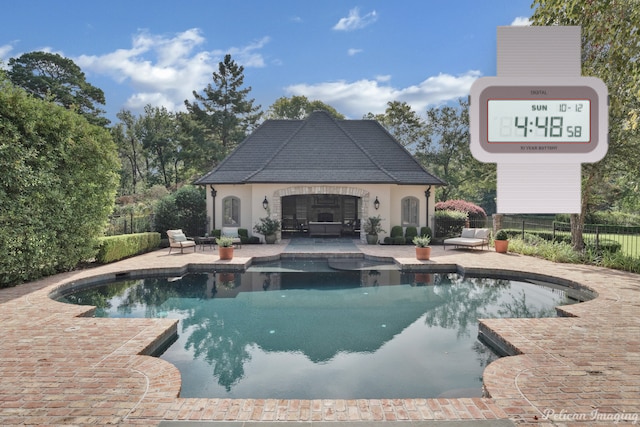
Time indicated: 4:48:58
